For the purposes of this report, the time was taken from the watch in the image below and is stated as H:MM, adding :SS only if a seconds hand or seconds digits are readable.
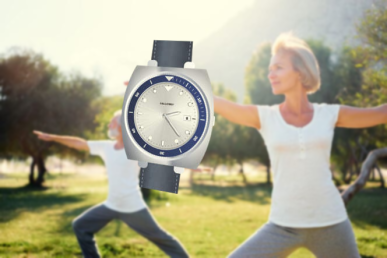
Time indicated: 2:23
